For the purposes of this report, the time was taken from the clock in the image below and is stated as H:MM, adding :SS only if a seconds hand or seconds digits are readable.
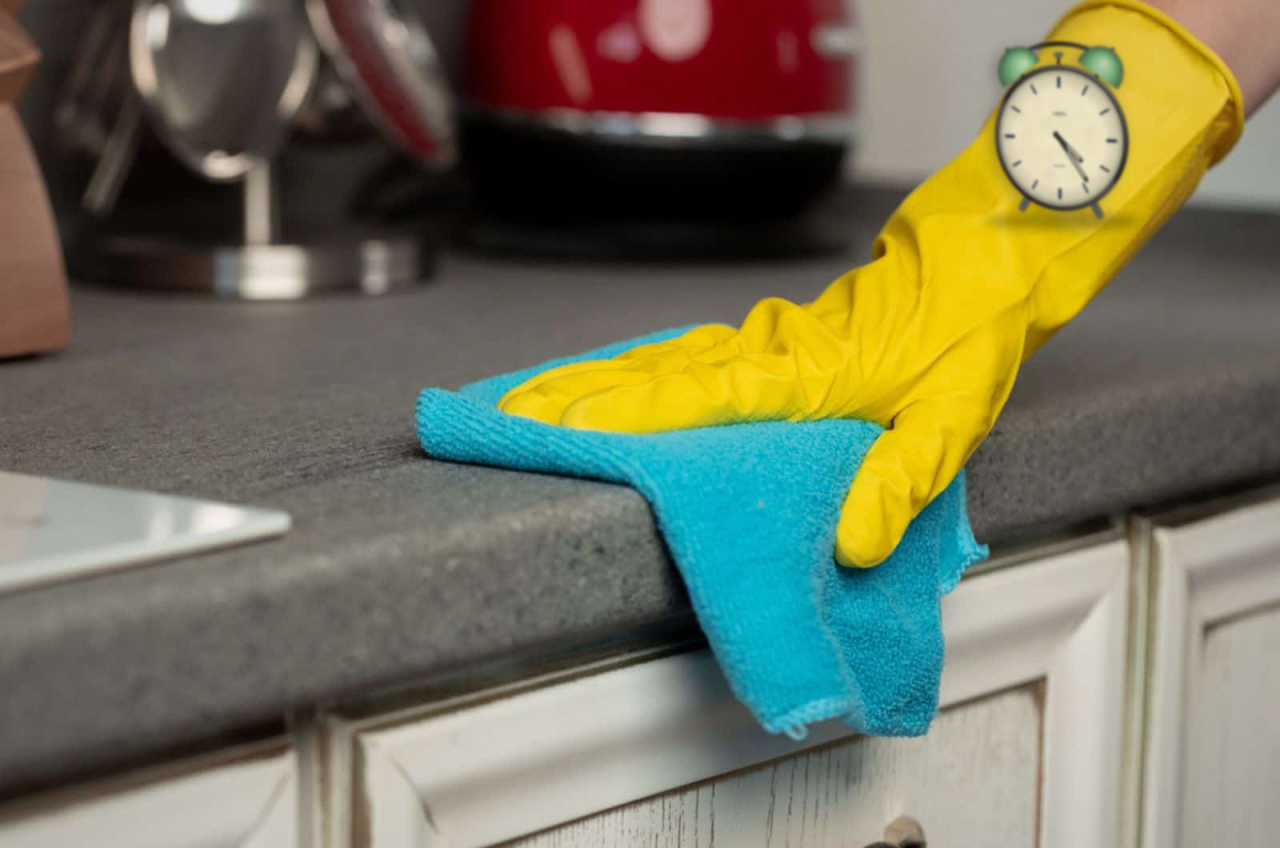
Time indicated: 4:24
